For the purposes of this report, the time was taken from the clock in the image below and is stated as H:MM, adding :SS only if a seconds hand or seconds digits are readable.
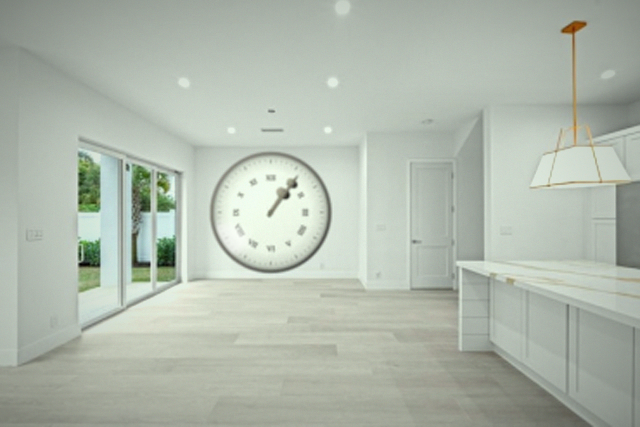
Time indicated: 1:06
